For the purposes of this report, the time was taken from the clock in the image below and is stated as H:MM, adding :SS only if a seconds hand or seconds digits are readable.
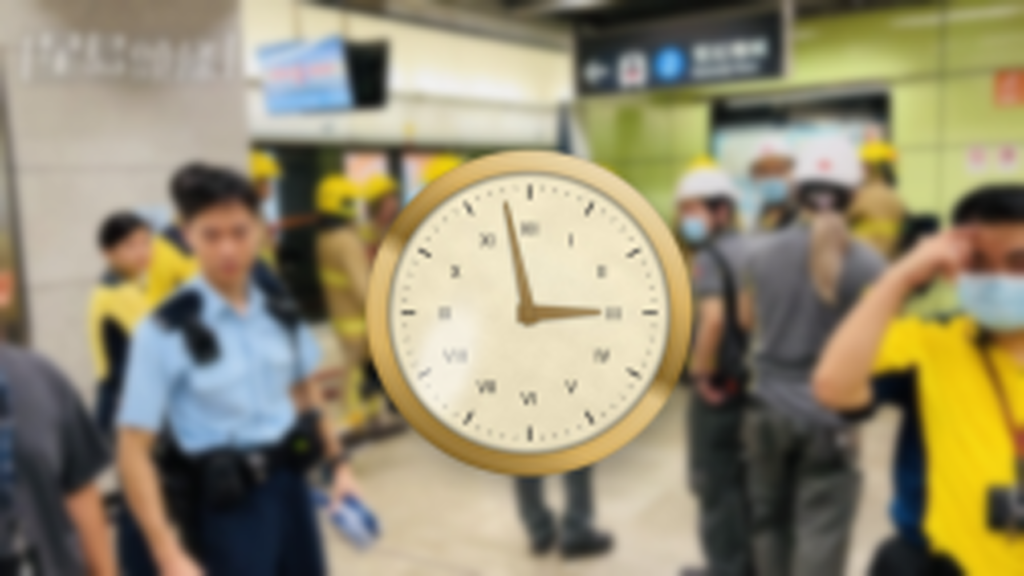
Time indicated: 2:58
